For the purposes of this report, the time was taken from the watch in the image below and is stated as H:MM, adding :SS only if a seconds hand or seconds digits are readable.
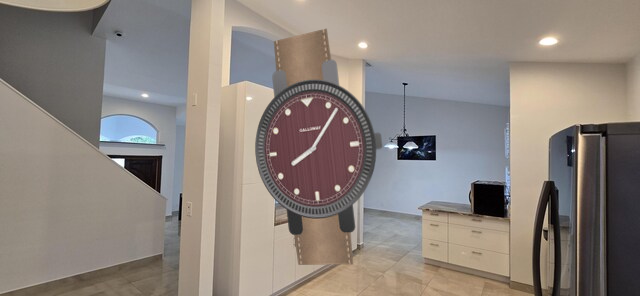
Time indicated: 8:07
